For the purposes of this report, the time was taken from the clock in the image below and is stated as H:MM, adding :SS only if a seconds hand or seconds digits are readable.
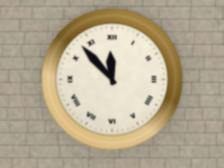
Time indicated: 11:53
